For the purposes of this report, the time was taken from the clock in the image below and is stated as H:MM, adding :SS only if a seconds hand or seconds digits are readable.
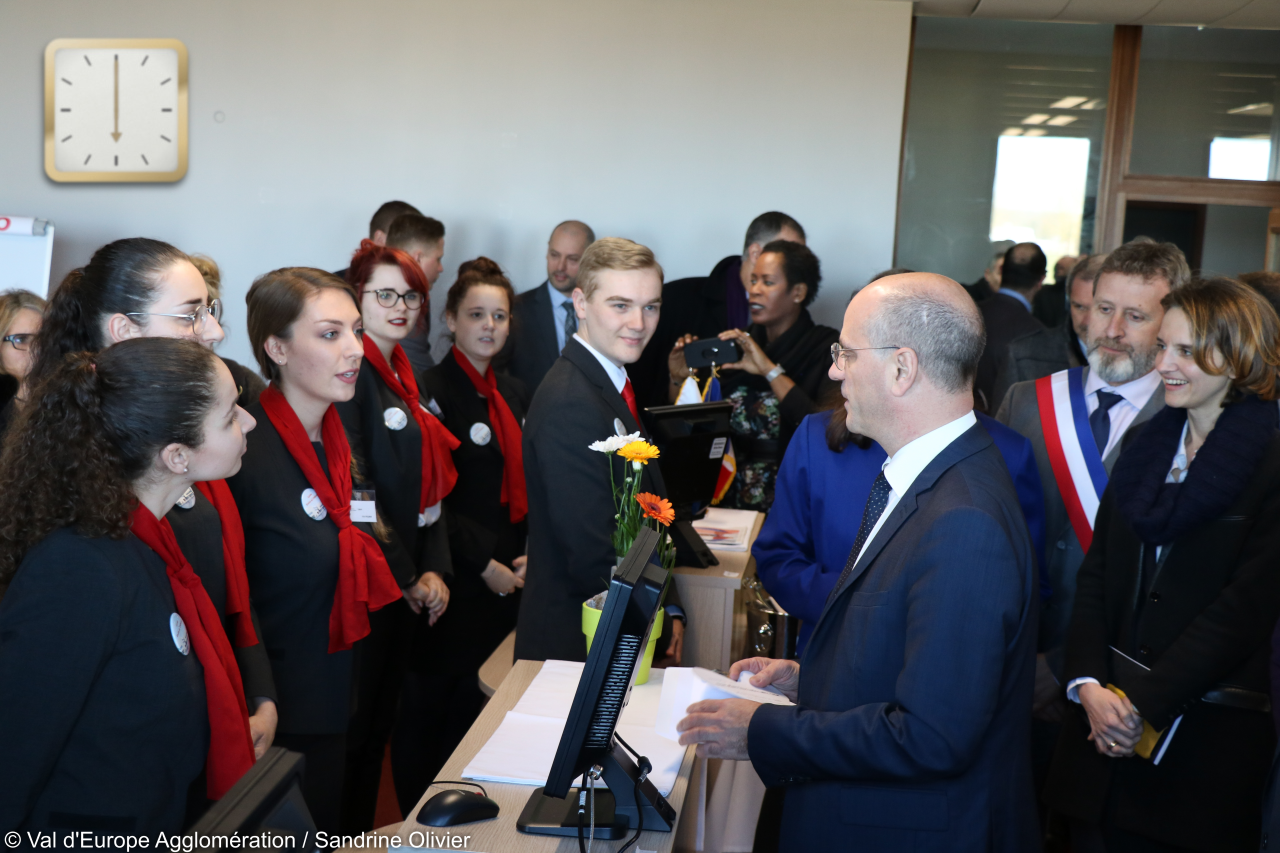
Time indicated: 6:00
